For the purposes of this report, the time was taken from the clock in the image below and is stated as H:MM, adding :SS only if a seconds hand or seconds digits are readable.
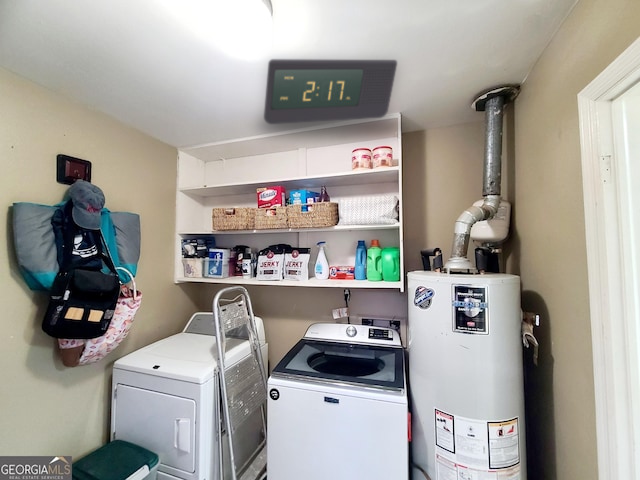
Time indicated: 2:17
